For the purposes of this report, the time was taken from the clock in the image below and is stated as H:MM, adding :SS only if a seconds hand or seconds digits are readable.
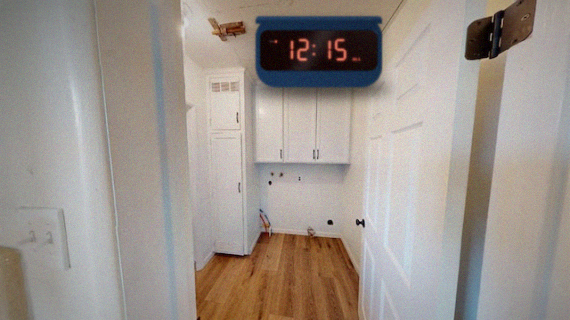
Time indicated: 12:15
